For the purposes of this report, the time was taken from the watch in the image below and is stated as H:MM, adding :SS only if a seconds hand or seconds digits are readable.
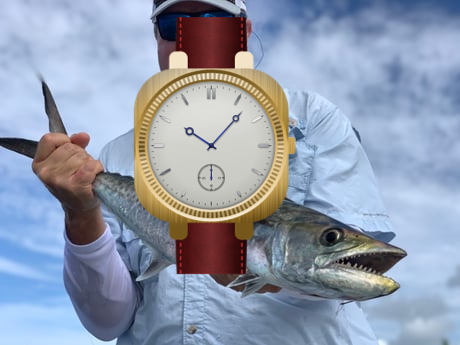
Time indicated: 10:07
